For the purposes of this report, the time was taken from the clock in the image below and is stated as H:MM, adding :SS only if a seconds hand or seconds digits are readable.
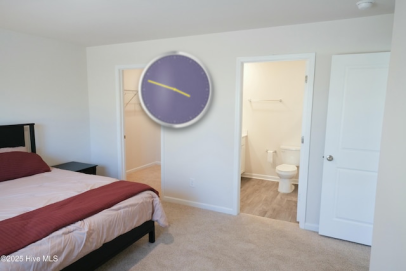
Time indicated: 3:48
